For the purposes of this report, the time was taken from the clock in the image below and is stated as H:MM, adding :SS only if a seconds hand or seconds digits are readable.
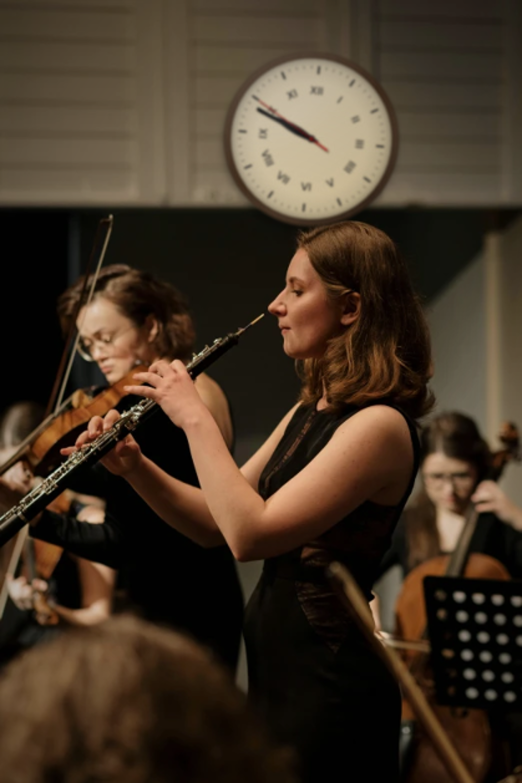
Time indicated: 9:48:50
